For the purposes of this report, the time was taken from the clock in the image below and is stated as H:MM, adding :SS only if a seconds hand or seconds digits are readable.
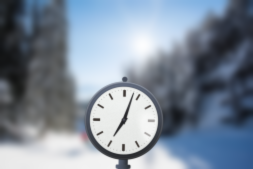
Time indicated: 7:03
